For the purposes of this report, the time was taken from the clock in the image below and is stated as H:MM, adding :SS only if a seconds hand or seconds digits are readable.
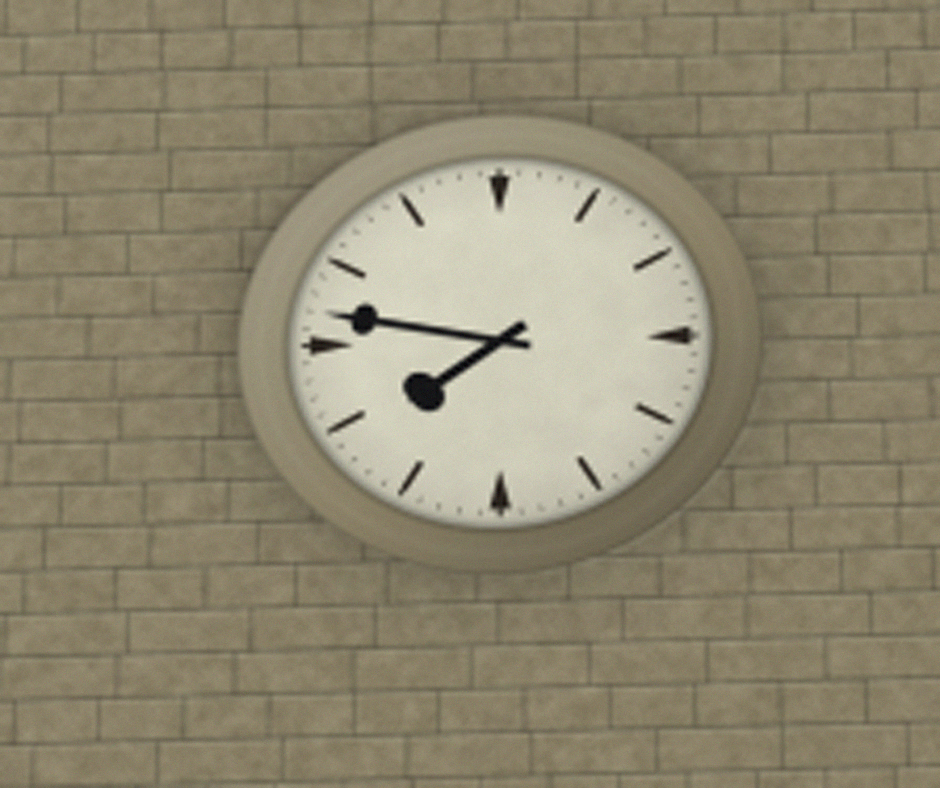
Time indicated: 7:47
